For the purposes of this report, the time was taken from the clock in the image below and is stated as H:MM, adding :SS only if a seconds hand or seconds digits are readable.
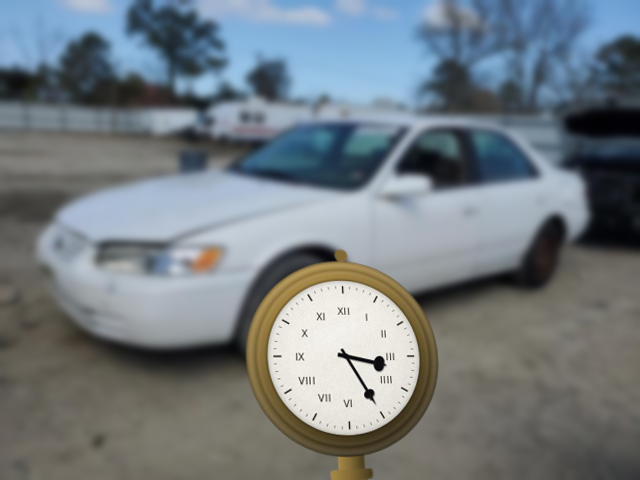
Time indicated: 3:25
